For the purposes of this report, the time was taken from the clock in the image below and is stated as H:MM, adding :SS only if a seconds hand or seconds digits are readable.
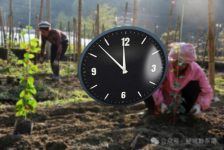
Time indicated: 11:53
